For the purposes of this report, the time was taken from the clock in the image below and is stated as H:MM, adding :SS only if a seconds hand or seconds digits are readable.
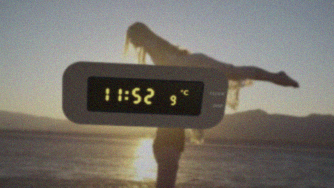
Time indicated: 11:52
